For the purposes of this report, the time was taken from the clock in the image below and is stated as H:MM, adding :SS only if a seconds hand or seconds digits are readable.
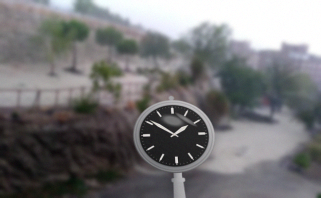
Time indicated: 1:51
